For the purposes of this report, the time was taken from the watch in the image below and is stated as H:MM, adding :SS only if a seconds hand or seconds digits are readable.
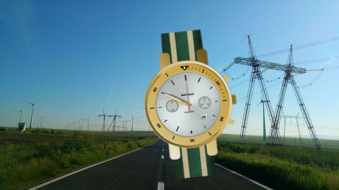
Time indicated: 9:50
